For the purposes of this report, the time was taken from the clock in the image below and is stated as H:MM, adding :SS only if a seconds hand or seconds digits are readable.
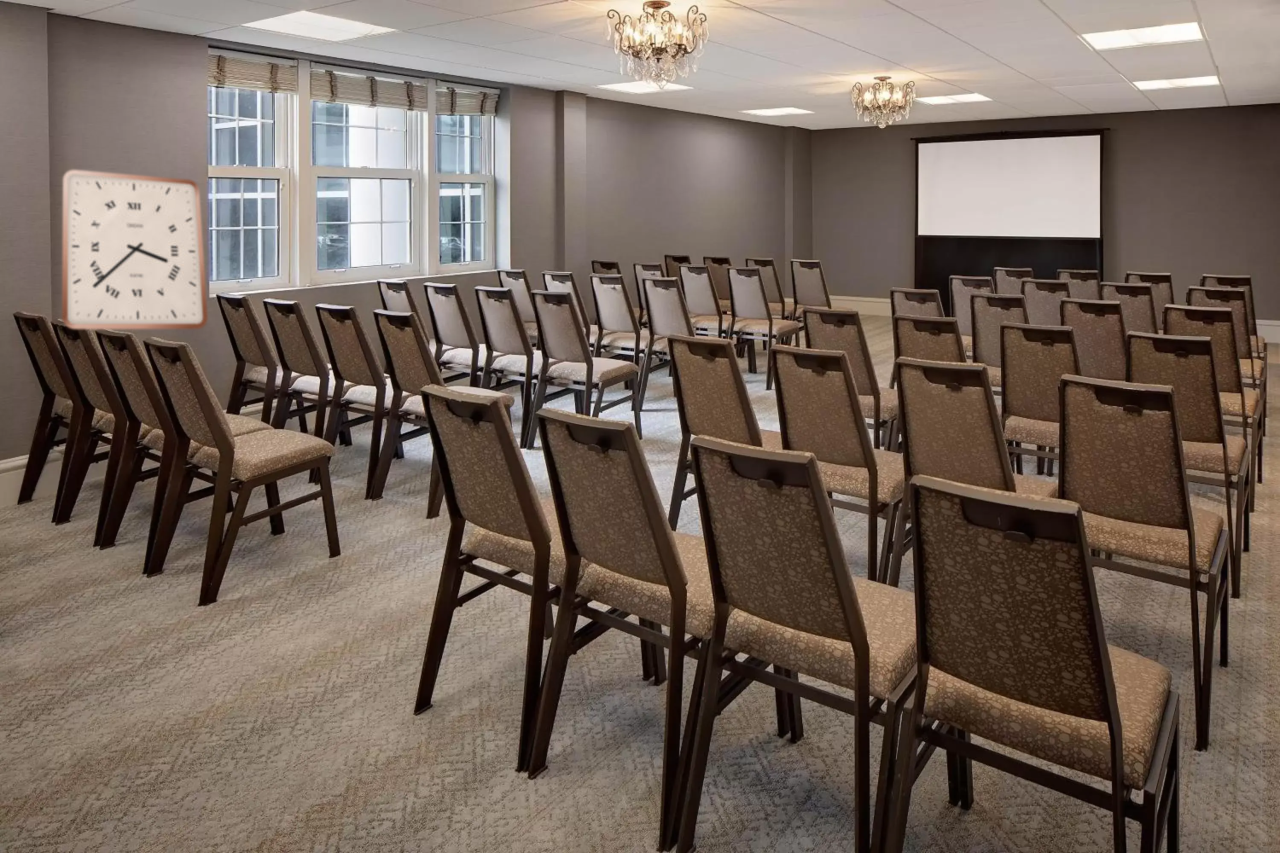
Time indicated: 3:38
